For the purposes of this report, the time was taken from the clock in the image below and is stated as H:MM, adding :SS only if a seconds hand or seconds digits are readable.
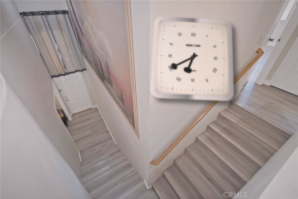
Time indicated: 6:40
